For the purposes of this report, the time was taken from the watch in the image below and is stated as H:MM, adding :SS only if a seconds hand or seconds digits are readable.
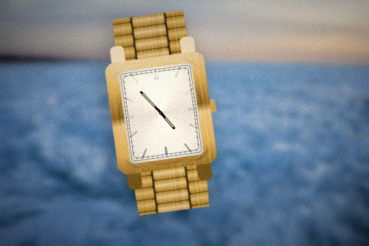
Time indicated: 4:54
